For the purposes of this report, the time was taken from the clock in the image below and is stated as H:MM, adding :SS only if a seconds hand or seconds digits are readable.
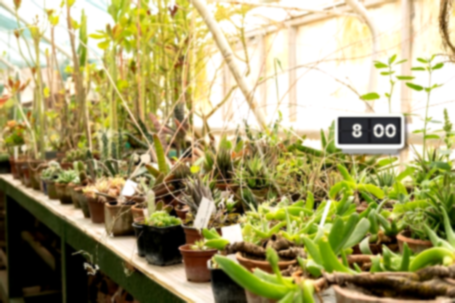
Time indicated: 8:00
